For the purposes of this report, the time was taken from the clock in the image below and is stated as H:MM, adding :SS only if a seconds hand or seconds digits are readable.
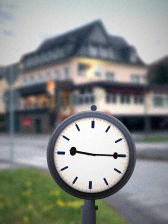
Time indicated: 9:15
